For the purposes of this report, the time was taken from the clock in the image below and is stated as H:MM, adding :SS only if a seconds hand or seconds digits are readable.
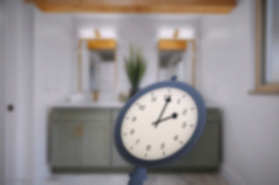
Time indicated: 2:01
